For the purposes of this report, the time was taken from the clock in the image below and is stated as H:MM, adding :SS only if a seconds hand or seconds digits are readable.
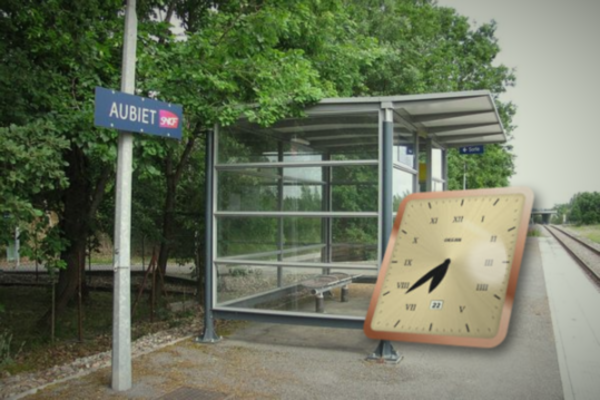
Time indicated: 6:38
